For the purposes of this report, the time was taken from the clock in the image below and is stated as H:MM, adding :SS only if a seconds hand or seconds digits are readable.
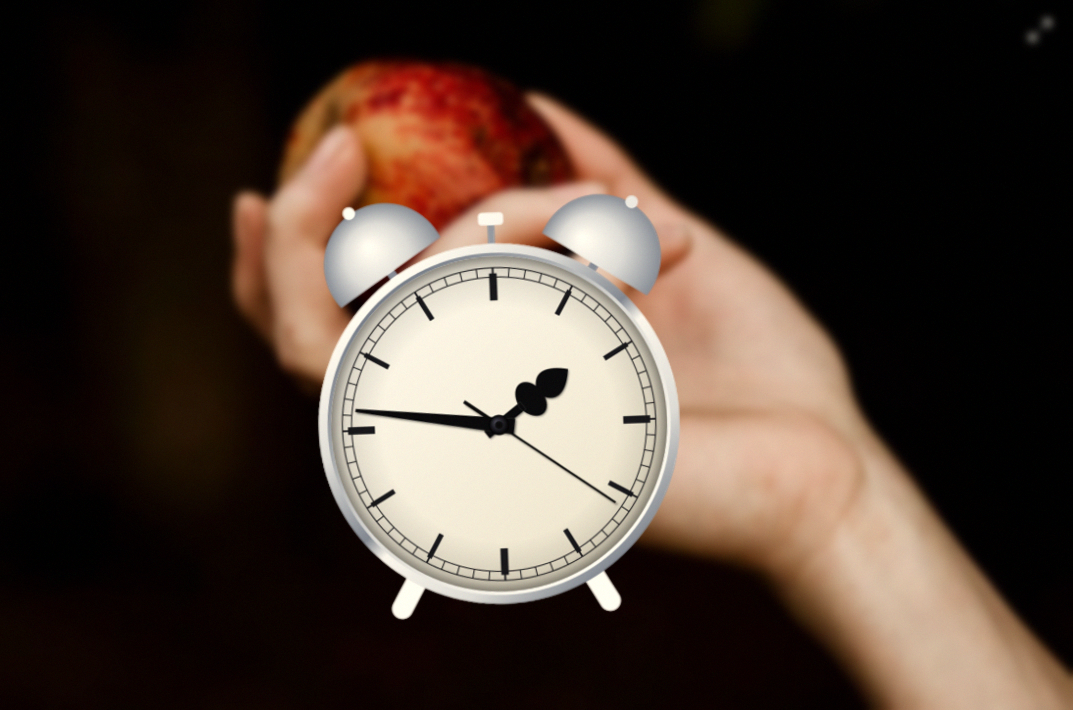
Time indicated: 1:46:21
